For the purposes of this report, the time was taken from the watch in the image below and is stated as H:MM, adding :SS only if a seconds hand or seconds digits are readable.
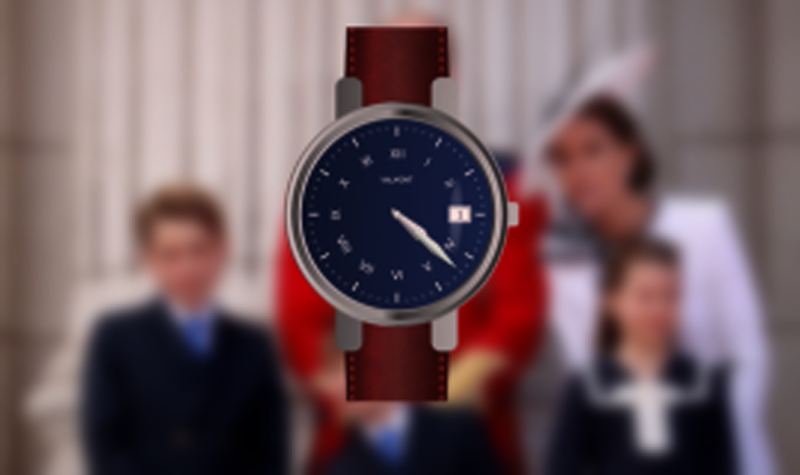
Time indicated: 4:22
